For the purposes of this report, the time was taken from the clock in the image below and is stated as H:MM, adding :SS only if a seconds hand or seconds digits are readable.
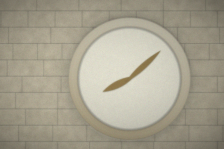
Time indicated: 8:08
